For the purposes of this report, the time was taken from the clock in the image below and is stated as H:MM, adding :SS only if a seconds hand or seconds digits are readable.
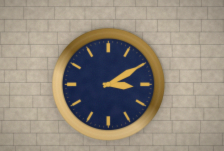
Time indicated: 3:10
